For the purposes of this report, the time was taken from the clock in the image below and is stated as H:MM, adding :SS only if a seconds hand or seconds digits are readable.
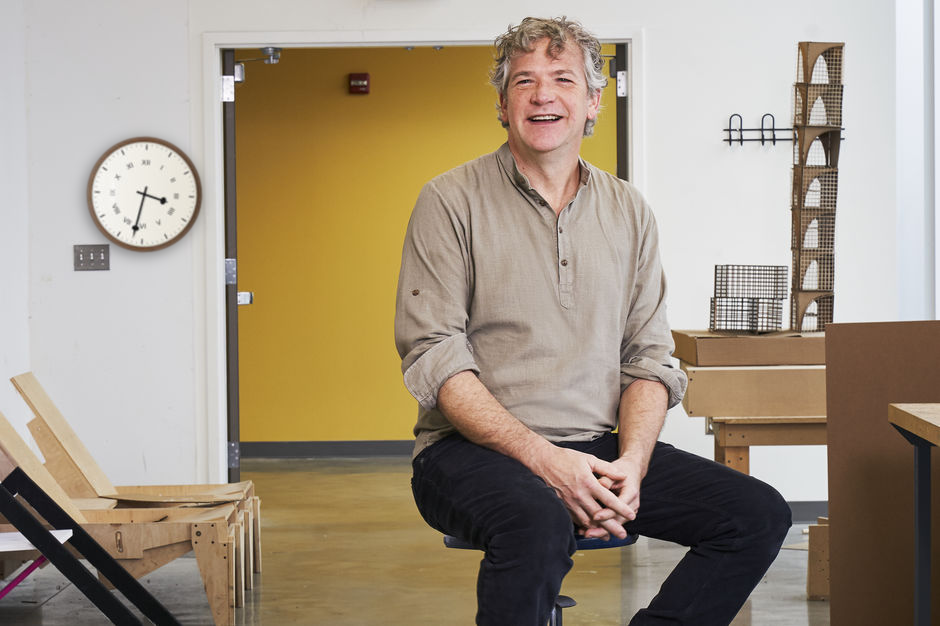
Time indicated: 3:32
